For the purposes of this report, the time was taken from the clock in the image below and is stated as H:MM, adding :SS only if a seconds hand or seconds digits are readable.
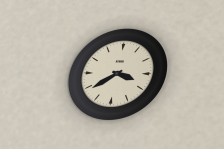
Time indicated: 3:39
